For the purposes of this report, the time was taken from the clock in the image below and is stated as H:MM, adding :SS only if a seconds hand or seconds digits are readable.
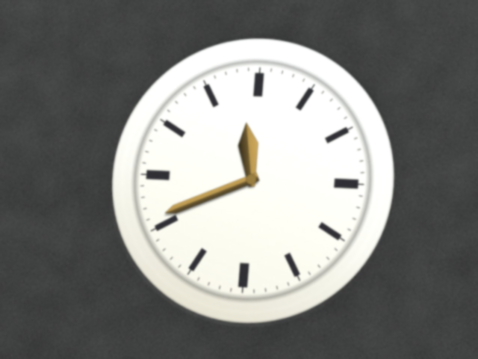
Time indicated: 11:41
